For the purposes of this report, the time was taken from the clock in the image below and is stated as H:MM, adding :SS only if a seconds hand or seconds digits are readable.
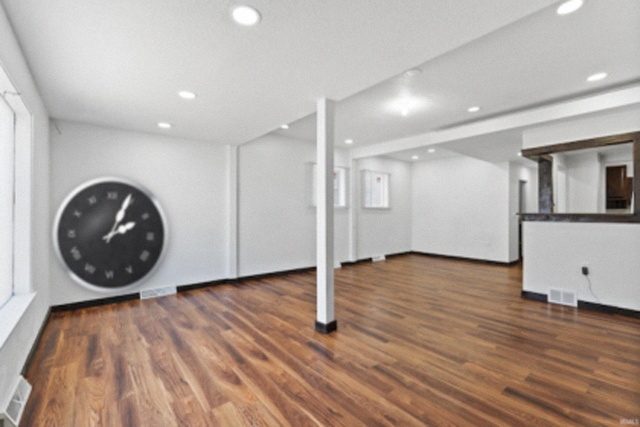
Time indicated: 2:04
